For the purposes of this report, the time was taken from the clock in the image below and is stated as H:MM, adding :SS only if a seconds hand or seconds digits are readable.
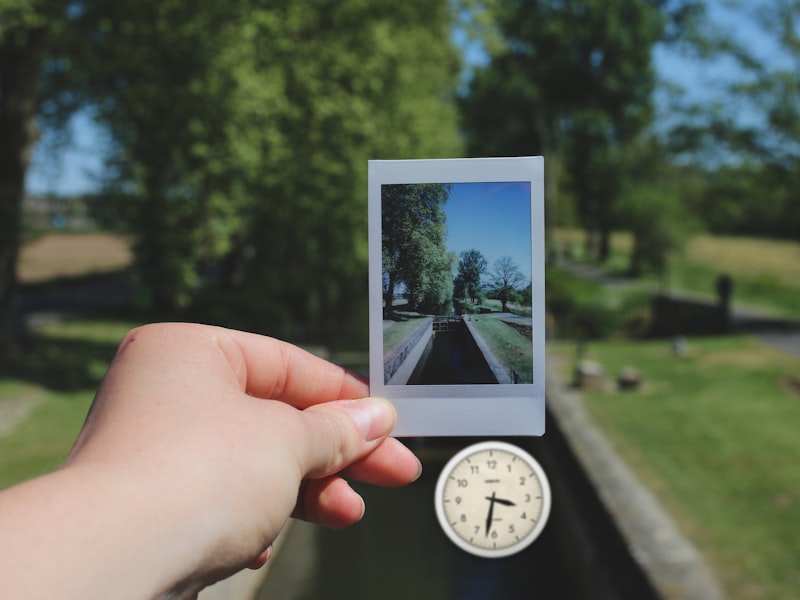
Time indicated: 3:32
